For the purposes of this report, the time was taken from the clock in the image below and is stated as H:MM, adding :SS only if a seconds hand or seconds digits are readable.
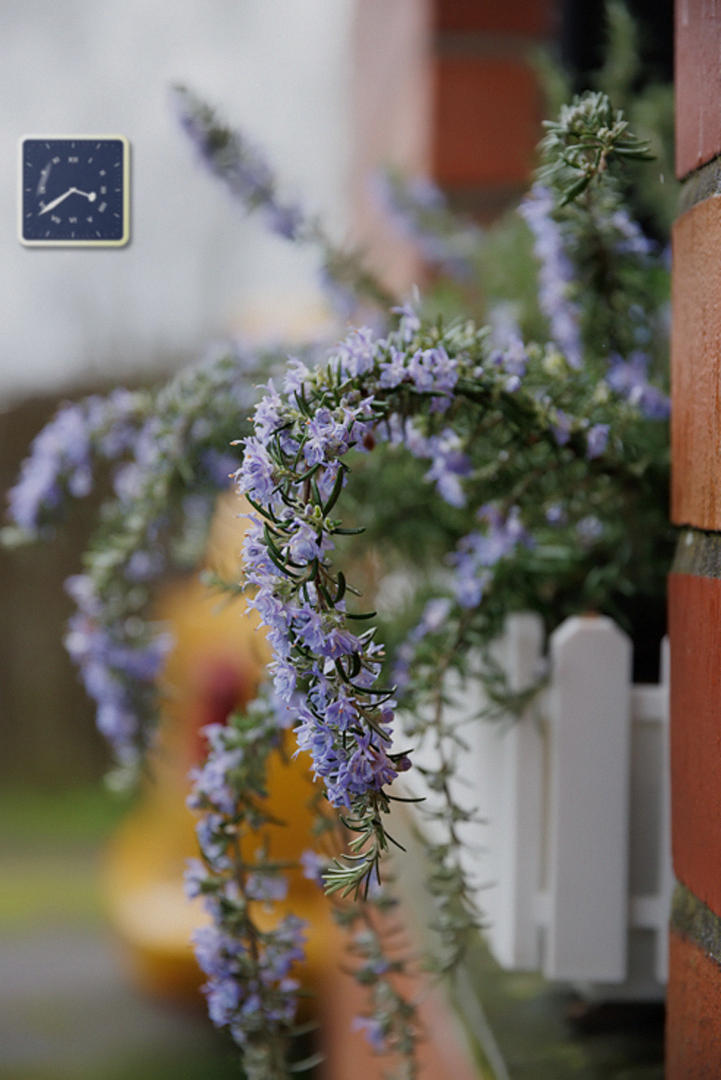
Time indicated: 3:39
